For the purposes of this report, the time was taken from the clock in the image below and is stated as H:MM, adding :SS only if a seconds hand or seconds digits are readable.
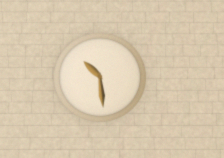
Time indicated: 10:29
